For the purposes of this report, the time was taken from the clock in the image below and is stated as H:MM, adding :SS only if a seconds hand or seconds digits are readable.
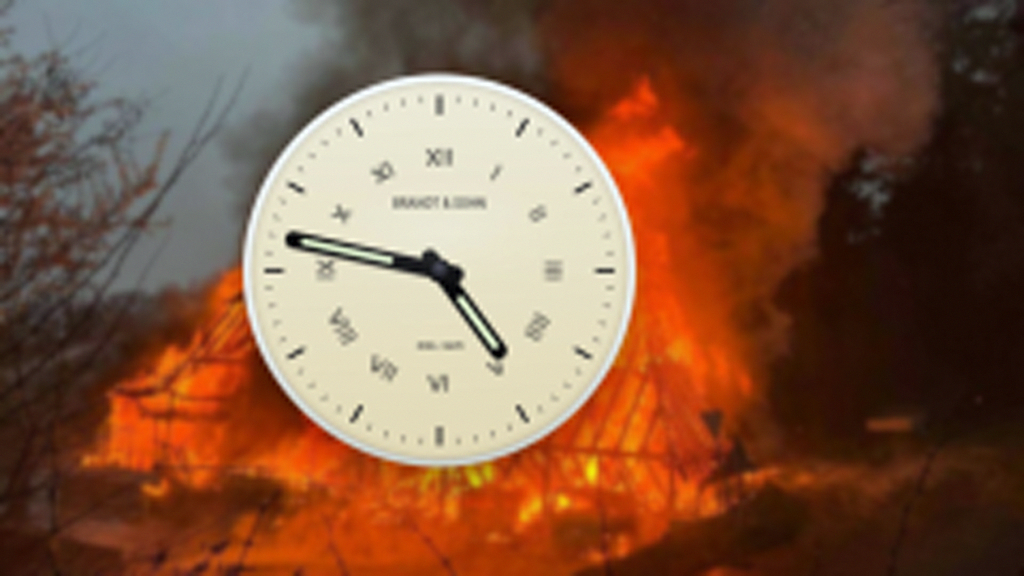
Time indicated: 4:47
